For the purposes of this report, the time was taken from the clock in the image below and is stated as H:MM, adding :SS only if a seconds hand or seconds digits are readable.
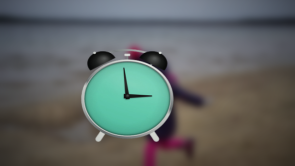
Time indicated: 2:59
